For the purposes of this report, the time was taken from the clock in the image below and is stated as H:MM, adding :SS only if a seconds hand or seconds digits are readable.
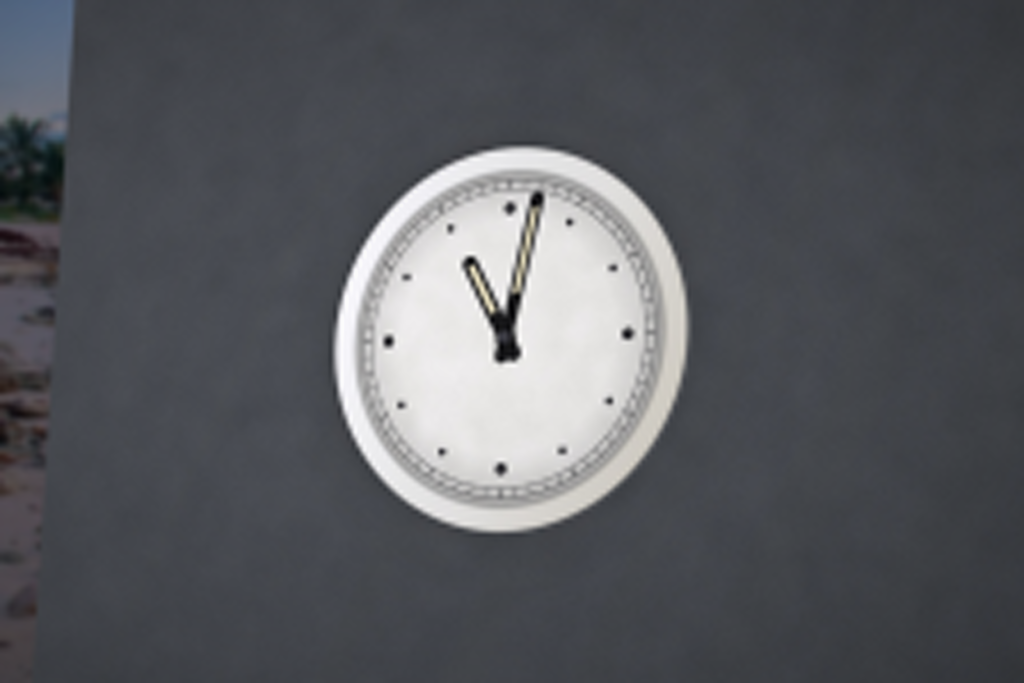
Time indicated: 11:02
